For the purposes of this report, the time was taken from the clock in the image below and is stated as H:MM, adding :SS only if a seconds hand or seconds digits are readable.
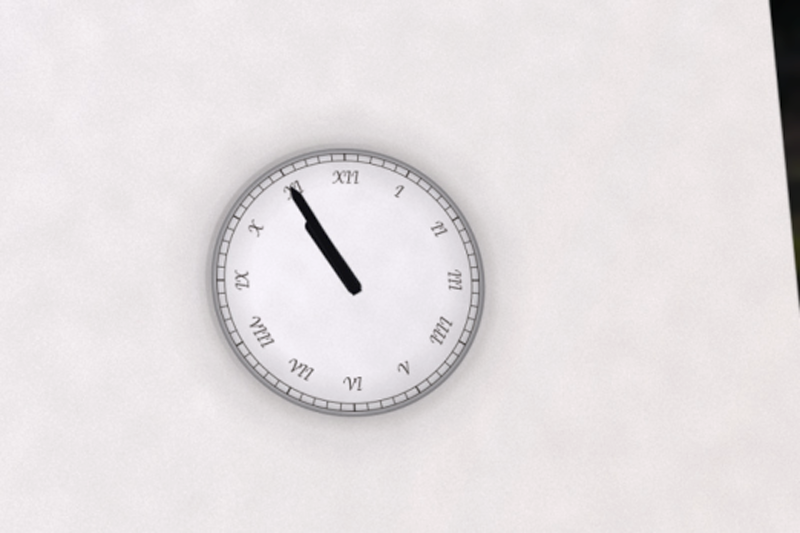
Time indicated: 10:55
